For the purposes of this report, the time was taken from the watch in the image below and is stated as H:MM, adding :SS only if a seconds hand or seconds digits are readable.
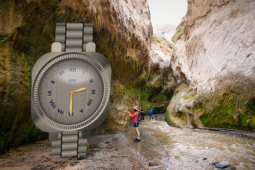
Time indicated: 2:30
